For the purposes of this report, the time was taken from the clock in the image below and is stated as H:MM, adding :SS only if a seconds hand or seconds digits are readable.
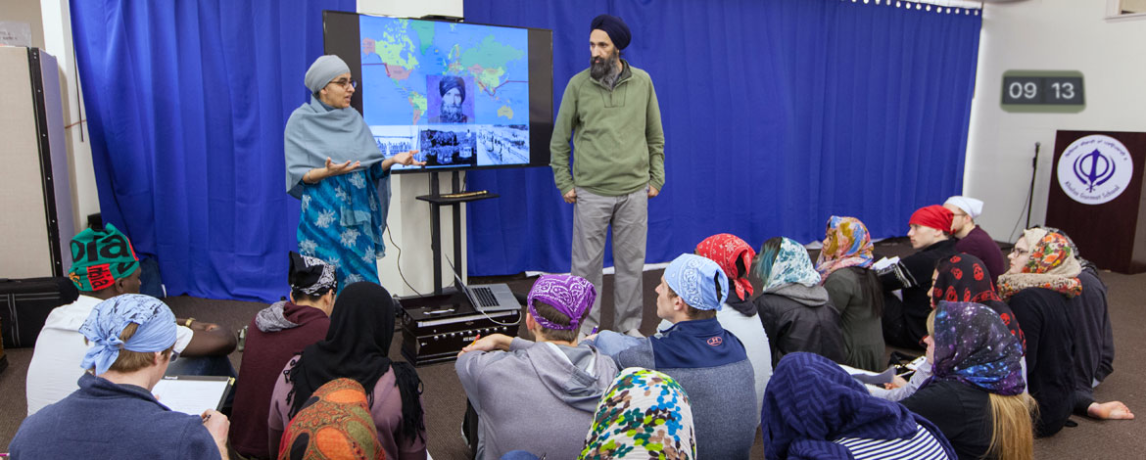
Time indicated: 9:13
